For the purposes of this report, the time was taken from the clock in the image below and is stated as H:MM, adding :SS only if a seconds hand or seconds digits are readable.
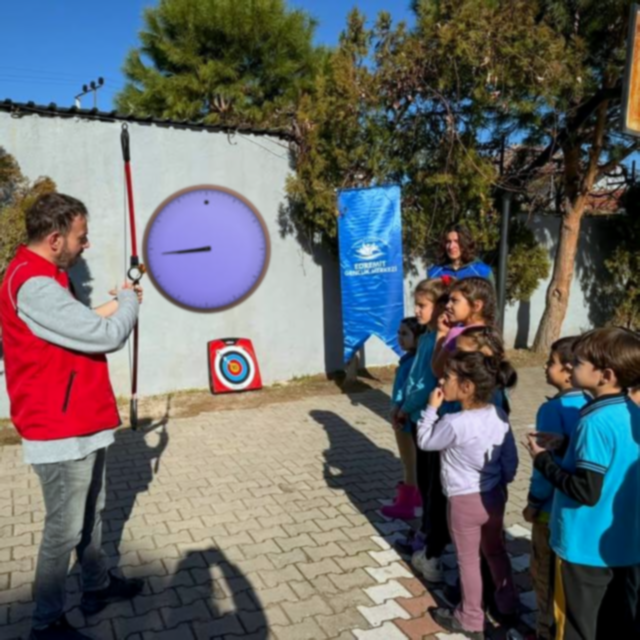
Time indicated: 8:44
